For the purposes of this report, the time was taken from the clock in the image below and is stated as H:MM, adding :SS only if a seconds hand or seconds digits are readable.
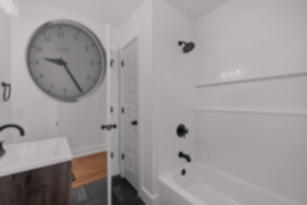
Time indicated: 9:25
